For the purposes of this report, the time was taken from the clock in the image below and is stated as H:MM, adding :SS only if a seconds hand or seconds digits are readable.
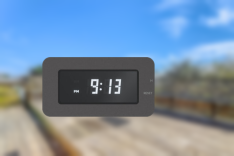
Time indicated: 9:13
